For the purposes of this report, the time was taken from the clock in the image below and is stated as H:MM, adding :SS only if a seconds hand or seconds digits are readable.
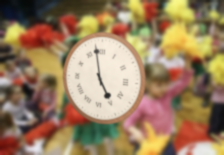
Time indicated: 4:58
